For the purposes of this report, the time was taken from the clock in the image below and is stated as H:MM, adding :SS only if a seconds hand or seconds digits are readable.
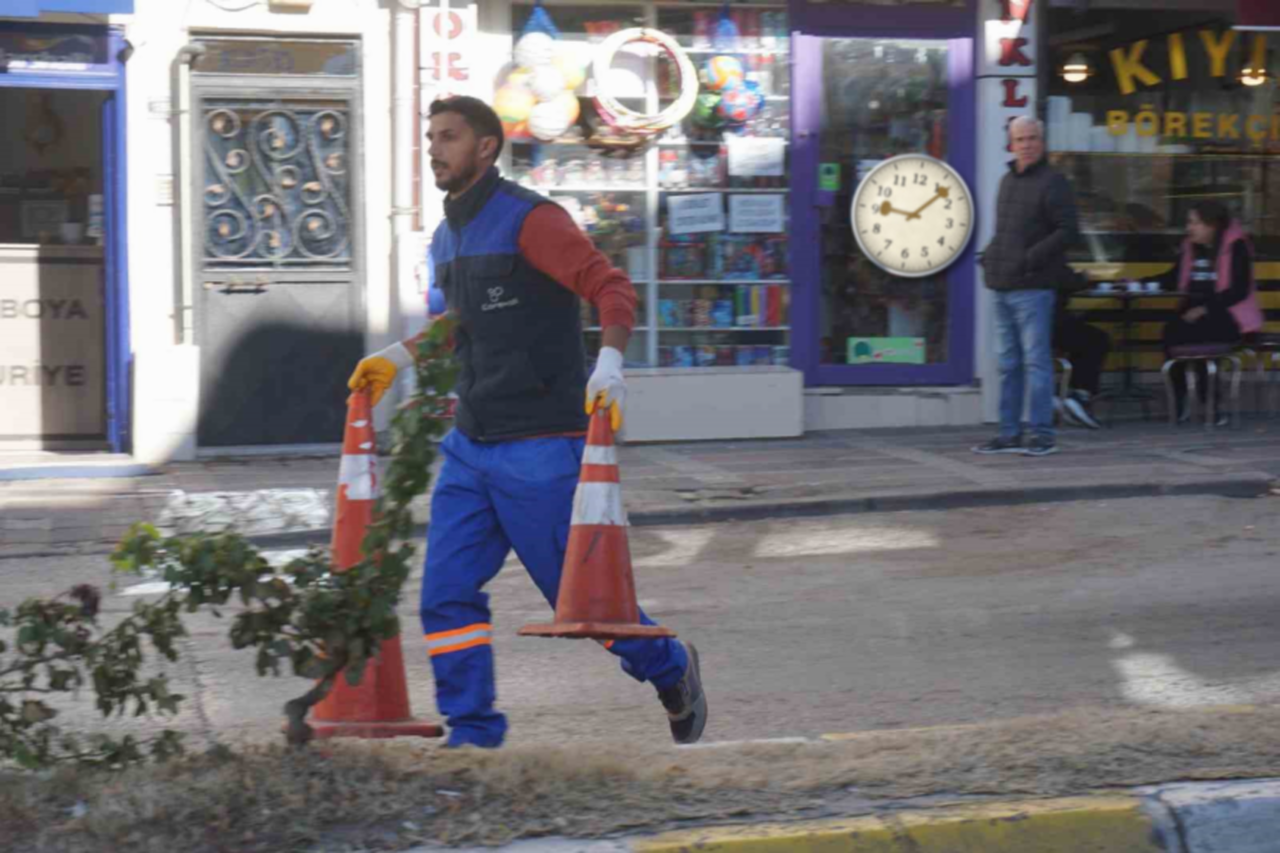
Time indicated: 9:07
